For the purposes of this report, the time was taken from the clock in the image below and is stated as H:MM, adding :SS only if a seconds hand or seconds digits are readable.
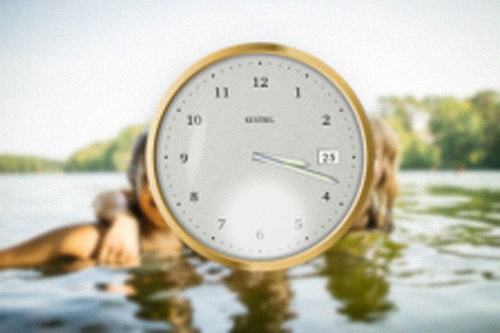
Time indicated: 3:18
